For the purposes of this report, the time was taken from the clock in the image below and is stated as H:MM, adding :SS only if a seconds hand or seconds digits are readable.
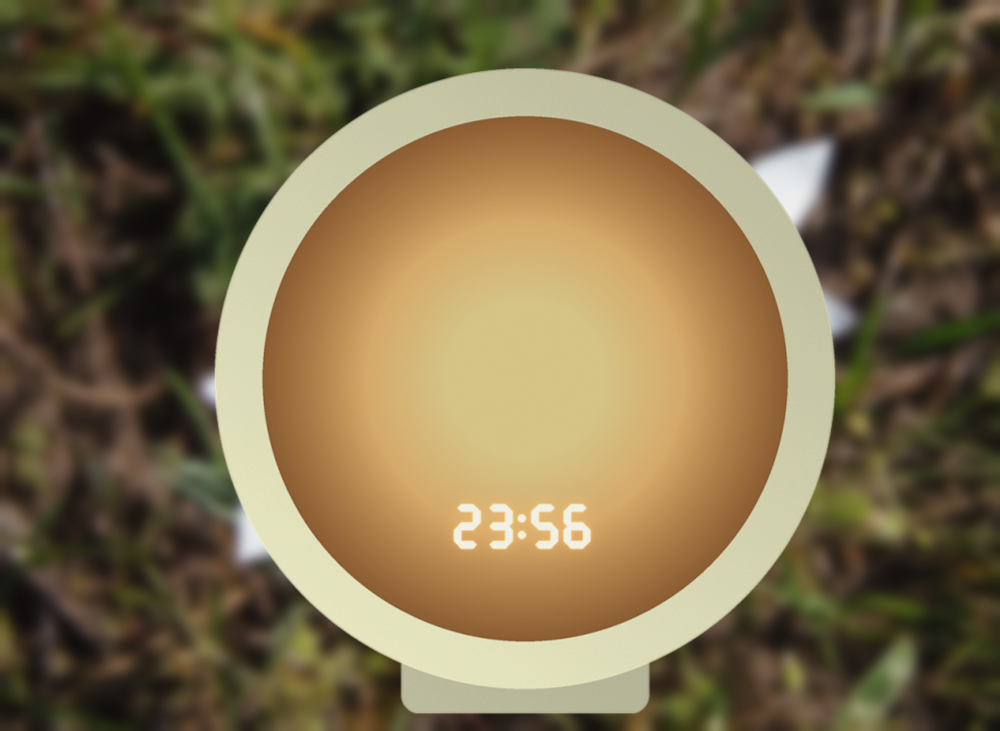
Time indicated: 23:56
